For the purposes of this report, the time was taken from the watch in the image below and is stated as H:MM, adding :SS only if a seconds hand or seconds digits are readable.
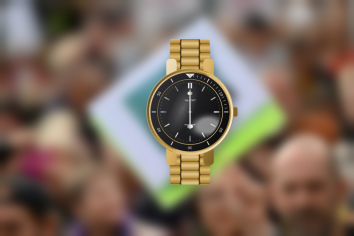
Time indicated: 6:00
